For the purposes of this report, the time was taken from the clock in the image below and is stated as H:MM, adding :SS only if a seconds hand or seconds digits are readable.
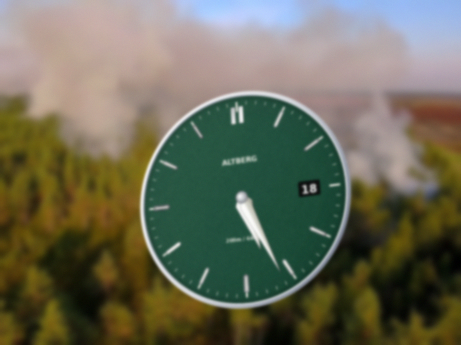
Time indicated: 5:26
